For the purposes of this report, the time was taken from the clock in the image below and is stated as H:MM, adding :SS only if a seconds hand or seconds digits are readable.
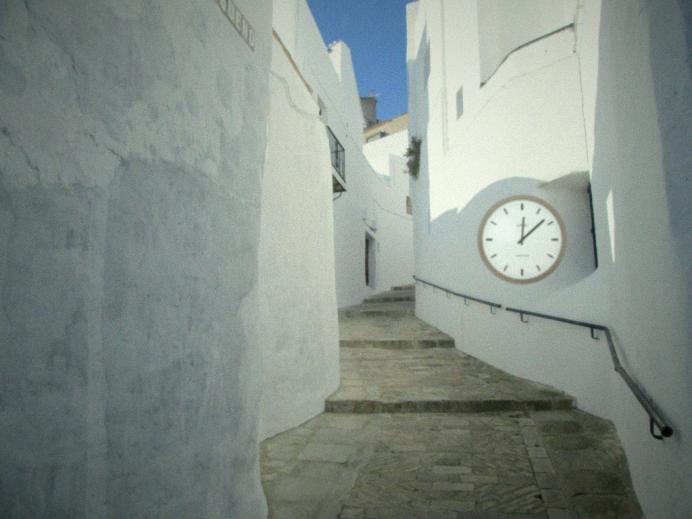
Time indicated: 12:08
